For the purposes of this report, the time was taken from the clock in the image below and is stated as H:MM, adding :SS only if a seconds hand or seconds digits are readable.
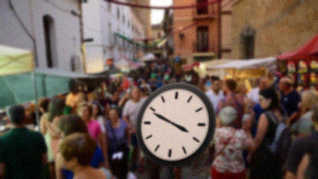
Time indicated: 3:49
